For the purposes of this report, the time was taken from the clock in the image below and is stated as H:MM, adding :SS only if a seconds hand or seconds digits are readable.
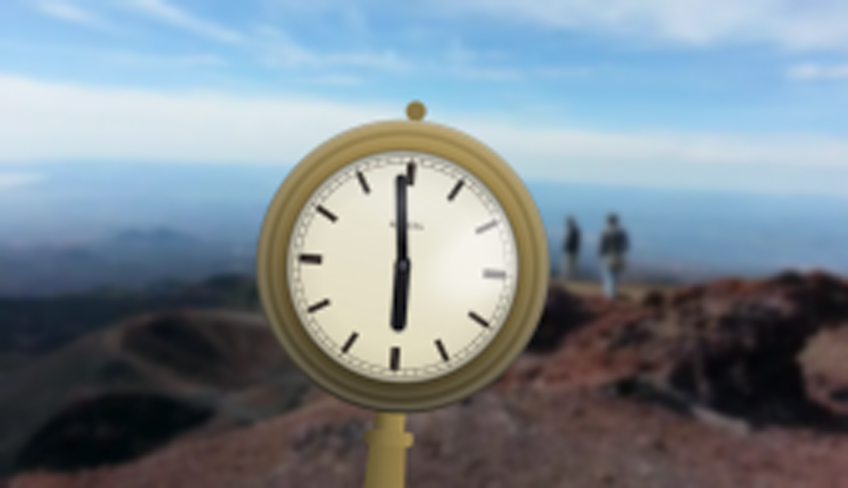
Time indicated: 5:59
